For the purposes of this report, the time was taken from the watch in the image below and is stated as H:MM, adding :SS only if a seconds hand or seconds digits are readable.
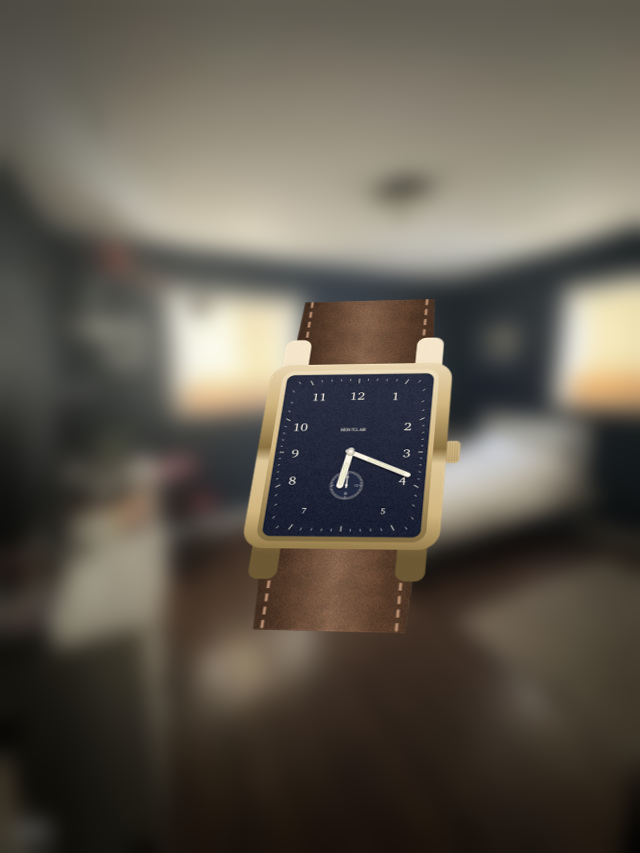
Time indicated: 6:19
